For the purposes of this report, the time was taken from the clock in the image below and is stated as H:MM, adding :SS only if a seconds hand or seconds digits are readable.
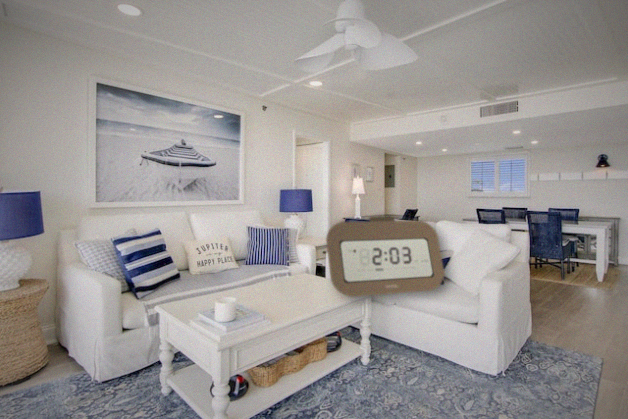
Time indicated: 2:03
